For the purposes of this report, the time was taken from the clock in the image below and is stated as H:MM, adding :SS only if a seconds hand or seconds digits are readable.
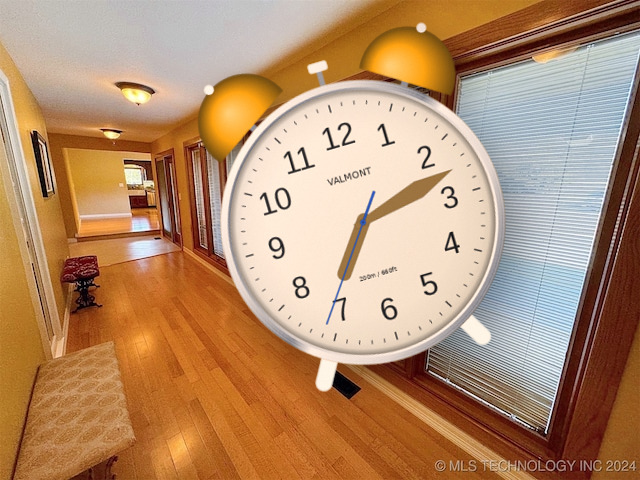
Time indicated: 7:12:36
